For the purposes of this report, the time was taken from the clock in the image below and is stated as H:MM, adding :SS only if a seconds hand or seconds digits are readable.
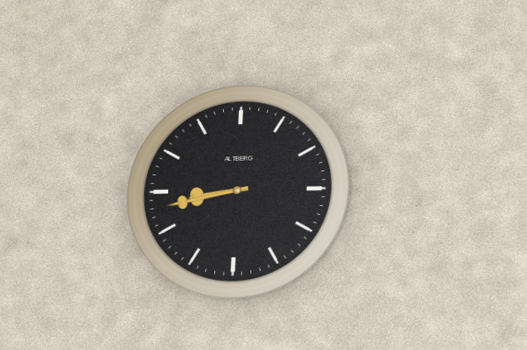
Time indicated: 8:43
